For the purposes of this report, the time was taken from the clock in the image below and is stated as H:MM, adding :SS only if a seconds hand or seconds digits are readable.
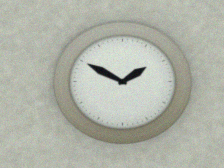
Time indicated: 1:50
